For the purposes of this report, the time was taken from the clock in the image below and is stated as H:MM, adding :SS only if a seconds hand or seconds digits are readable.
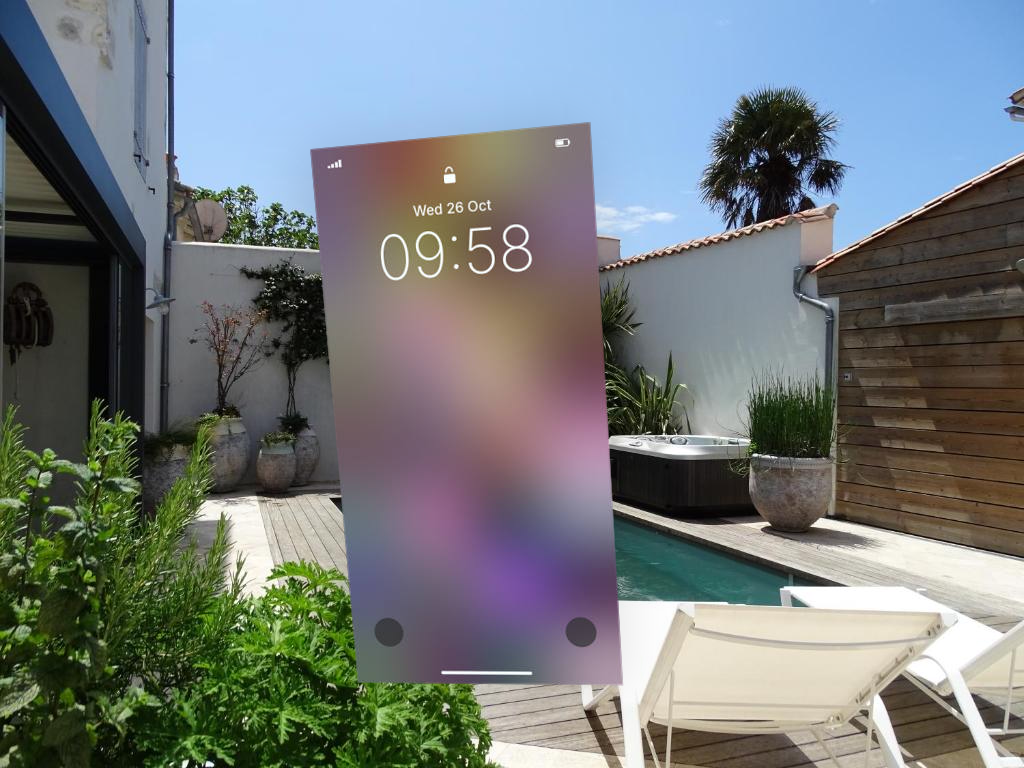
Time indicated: 9:58
